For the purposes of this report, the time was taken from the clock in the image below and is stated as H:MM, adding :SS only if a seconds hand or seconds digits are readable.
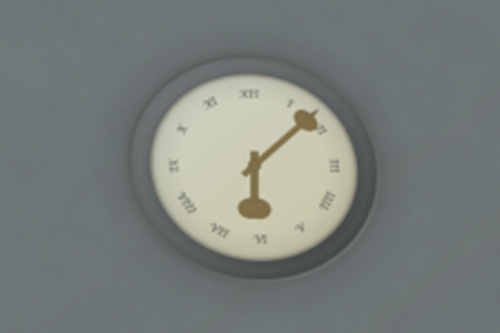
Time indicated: 6:08
